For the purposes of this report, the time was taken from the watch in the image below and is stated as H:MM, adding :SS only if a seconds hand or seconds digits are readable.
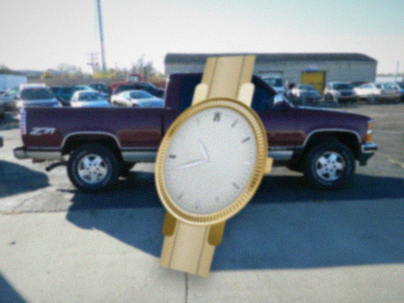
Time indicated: 10:42
